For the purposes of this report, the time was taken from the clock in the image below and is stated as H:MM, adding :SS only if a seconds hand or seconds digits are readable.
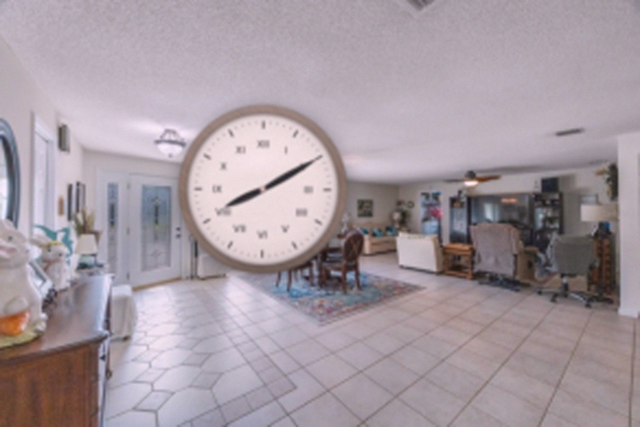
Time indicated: 8:10
